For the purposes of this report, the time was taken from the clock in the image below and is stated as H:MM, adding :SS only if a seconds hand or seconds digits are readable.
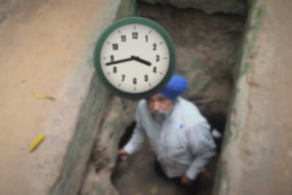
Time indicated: 3:43
